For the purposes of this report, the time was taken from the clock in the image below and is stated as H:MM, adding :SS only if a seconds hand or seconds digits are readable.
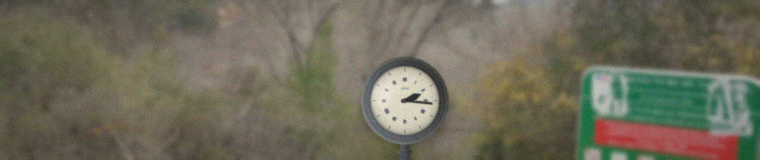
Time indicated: 2:16
